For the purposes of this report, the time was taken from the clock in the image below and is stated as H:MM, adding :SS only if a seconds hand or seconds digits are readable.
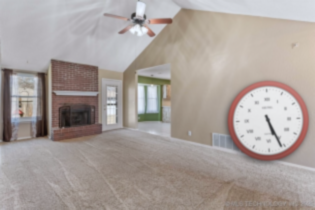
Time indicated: 5:26
